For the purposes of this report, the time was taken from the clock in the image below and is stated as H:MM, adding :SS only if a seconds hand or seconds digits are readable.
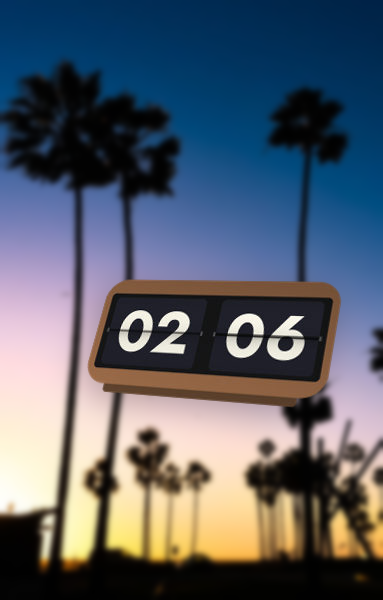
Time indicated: 2:06
